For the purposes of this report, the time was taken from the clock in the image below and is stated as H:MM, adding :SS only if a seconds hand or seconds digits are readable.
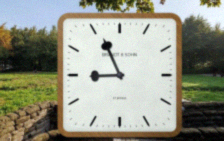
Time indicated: 8:56
